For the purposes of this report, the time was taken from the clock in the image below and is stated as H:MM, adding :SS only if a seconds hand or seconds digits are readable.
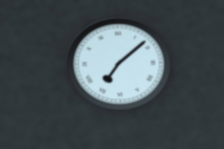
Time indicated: 7:08
